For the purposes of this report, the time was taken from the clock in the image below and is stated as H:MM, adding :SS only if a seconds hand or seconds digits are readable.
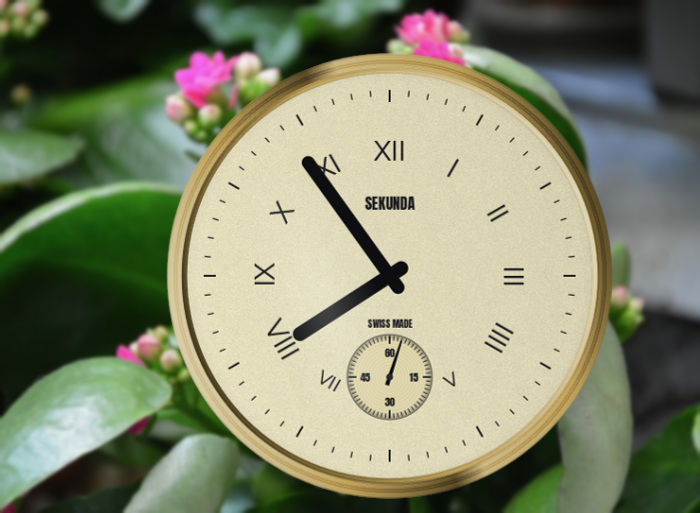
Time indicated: 7:54:03
